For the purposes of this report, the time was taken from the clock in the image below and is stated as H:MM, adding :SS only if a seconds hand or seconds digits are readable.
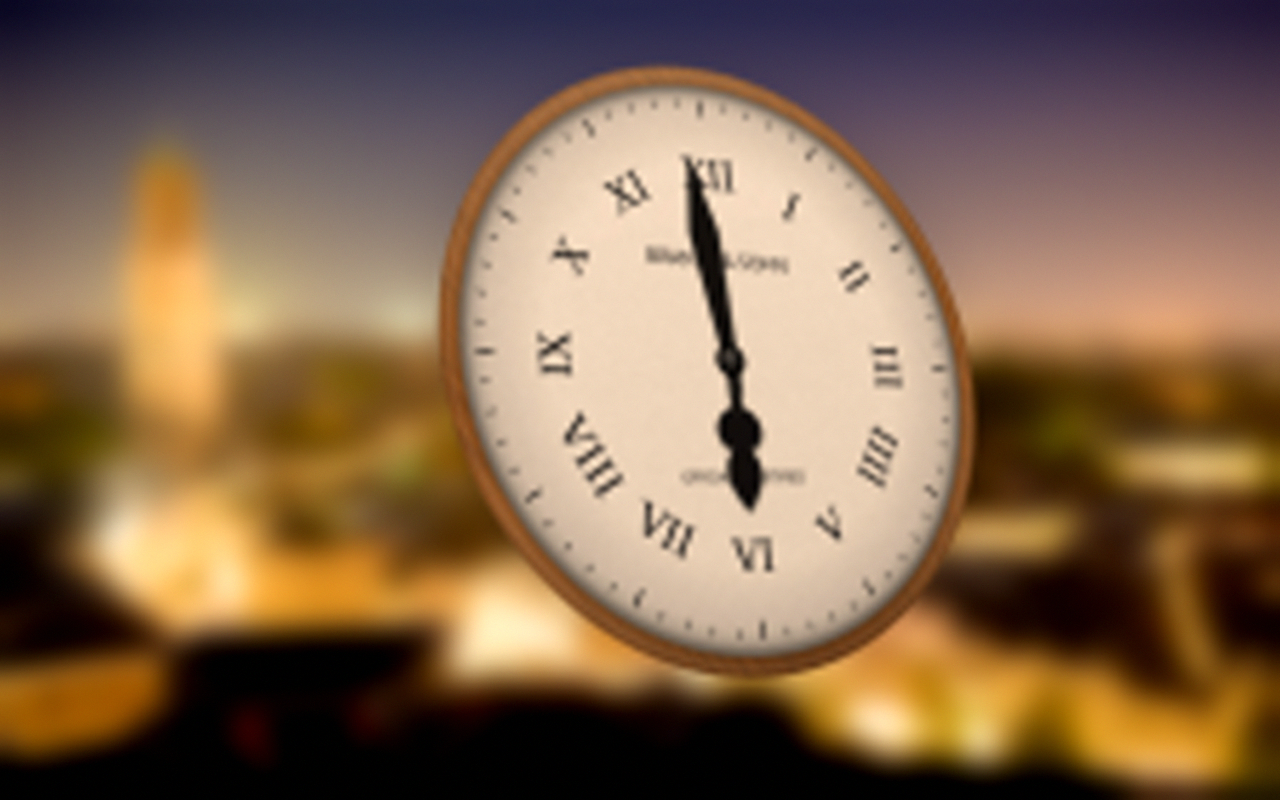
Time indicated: 5:59
